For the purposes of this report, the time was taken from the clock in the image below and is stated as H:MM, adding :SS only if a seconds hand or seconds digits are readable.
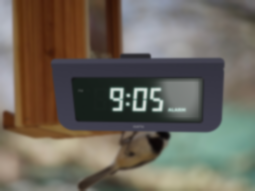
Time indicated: 9:05
